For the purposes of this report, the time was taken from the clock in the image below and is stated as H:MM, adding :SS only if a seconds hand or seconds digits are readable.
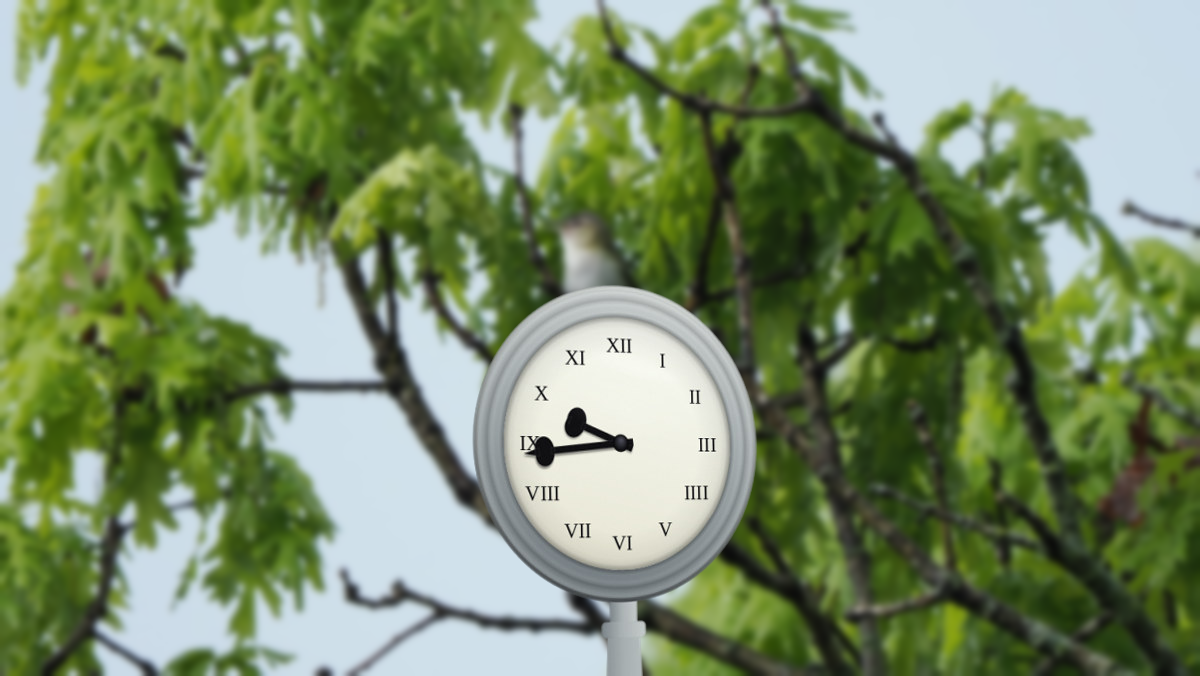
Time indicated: 9:44
